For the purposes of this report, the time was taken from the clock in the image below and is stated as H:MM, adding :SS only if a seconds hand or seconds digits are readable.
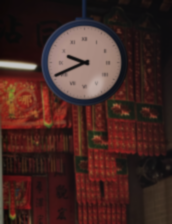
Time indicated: 9:41
